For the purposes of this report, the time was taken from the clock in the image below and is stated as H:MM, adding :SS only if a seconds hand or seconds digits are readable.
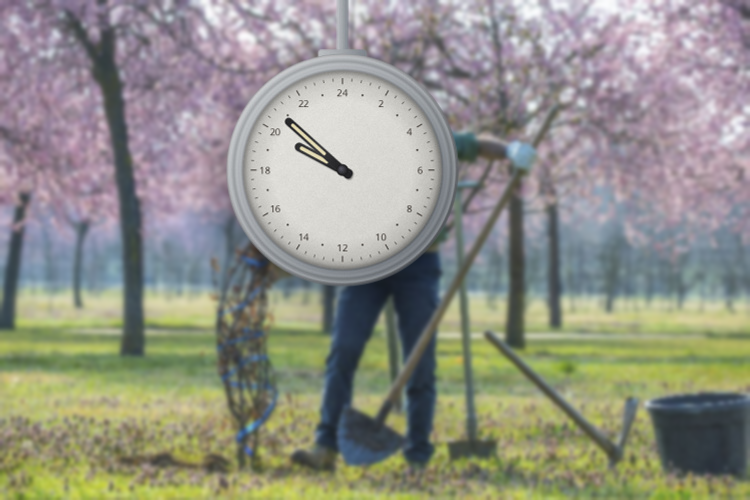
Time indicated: 19:52
